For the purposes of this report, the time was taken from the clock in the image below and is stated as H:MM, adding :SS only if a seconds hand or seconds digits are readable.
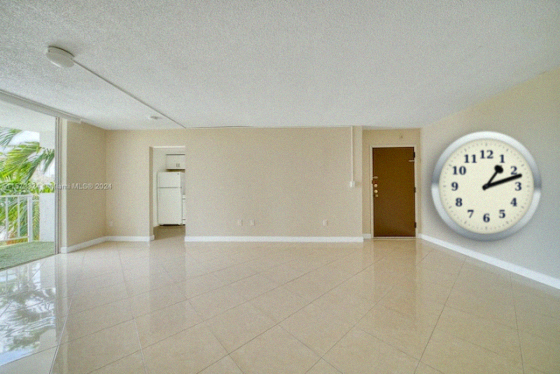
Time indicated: 1:12
